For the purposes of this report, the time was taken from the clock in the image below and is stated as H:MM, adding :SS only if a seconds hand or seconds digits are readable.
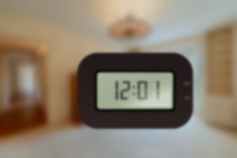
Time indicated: 12:01
